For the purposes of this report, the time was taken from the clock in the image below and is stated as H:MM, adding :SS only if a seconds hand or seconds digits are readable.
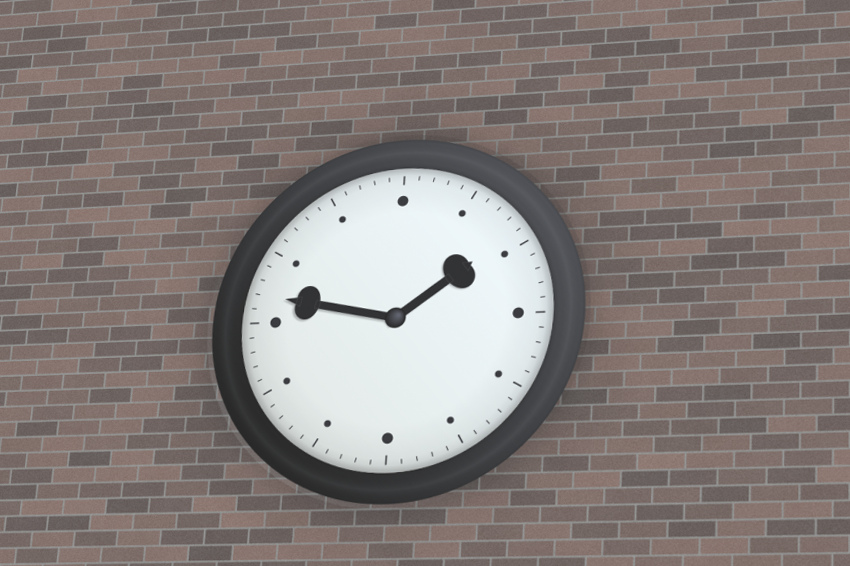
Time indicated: 1:47
